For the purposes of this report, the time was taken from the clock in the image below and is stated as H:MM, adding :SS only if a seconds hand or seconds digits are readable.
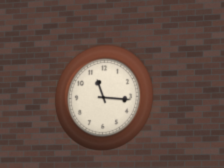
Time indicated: 11:16
